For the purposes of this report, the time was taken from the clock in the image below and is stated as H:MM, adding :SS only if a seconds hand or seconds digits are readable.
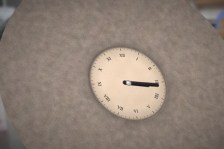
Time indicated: 3:16
